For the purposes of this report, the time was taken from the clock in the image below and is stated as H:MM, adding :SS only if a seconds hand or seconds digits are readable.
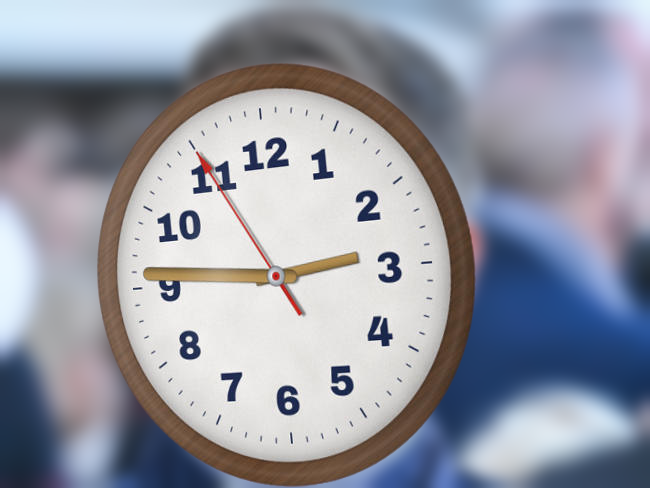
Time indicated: 2:45:55
